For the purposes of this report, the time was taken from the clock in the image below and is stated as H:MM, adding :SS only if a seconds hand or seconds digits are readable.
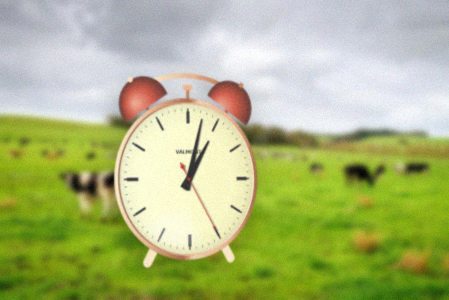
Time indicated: 1:02:25
